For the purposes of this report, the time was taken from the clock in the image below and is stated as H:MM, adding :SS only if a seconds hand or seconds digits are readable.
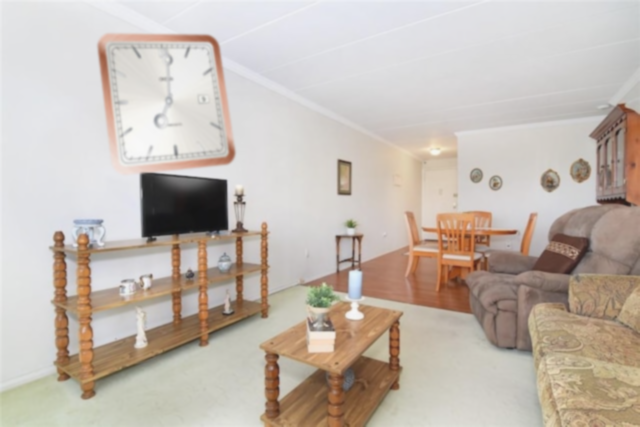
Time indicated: 7:01
